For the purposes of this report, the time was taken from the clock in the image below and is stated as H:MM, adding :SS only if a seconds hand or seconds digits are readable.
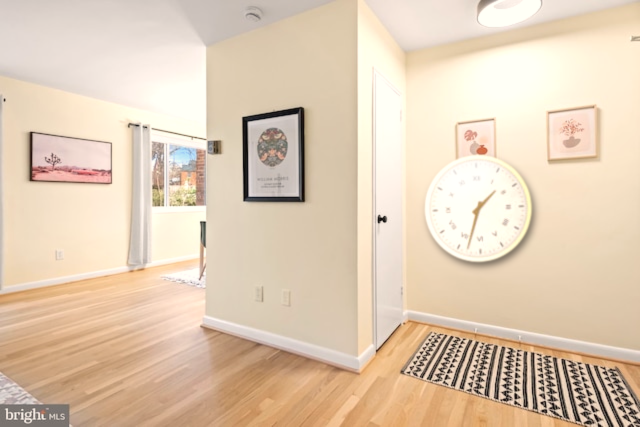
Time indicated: 1:33
